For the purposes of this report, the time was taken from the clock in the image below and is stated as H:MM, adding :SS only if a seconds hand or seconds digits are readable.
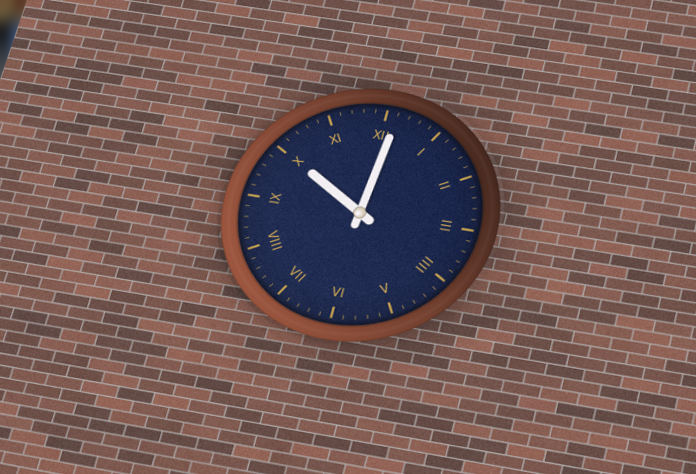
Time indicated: 10:01
